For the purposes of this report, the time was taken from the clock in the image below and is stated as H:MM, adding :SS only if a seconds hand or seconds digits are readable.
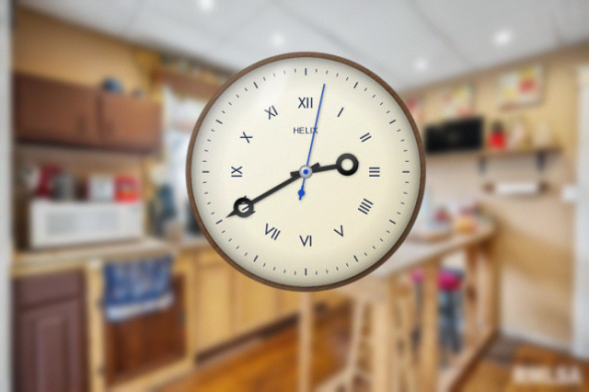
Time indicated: 2:40:02
